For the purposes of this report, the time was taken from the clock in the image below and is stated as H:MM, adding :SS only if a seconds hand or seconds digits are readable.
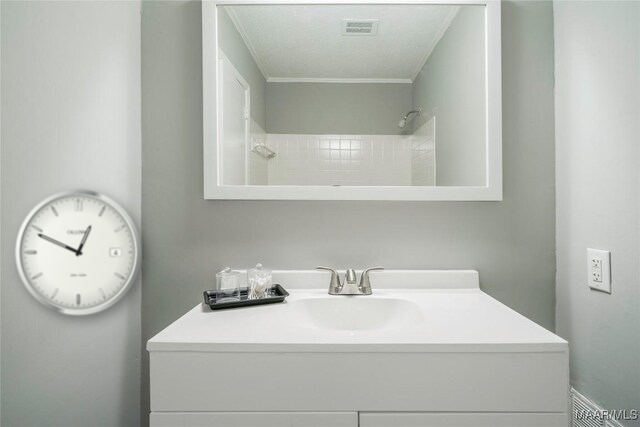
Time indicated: 12:49
